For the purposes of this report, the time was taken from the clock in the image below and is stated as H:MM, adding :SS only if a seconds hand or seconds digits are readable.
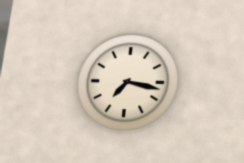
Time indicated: 7:17
